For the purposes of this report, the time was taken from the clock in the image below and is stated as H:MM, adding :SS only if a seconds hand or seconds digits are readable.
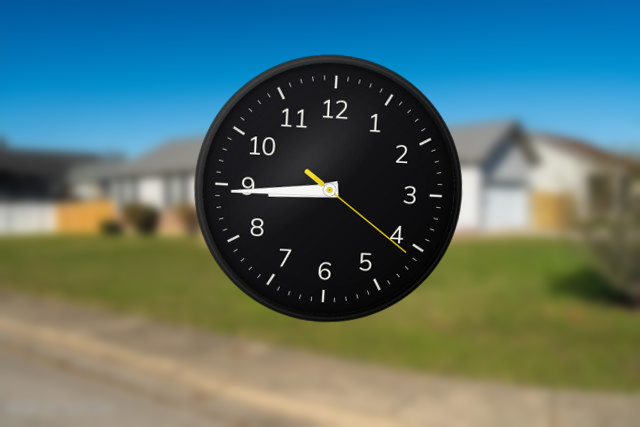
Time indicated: 8:44:21
